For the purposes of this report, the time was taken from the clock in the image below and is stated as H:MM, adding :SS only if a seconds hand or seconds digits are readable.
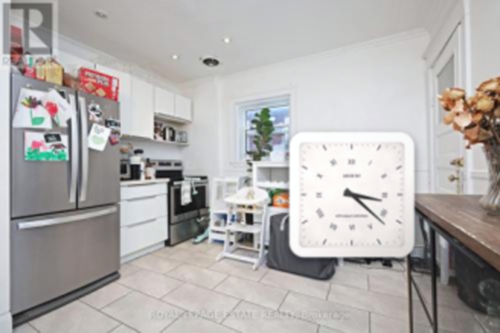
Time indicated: 3:22
